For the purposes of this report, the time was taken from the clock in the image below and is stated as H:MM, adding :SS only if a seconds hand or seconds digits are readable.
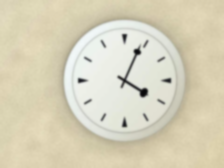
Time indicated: 4:04
